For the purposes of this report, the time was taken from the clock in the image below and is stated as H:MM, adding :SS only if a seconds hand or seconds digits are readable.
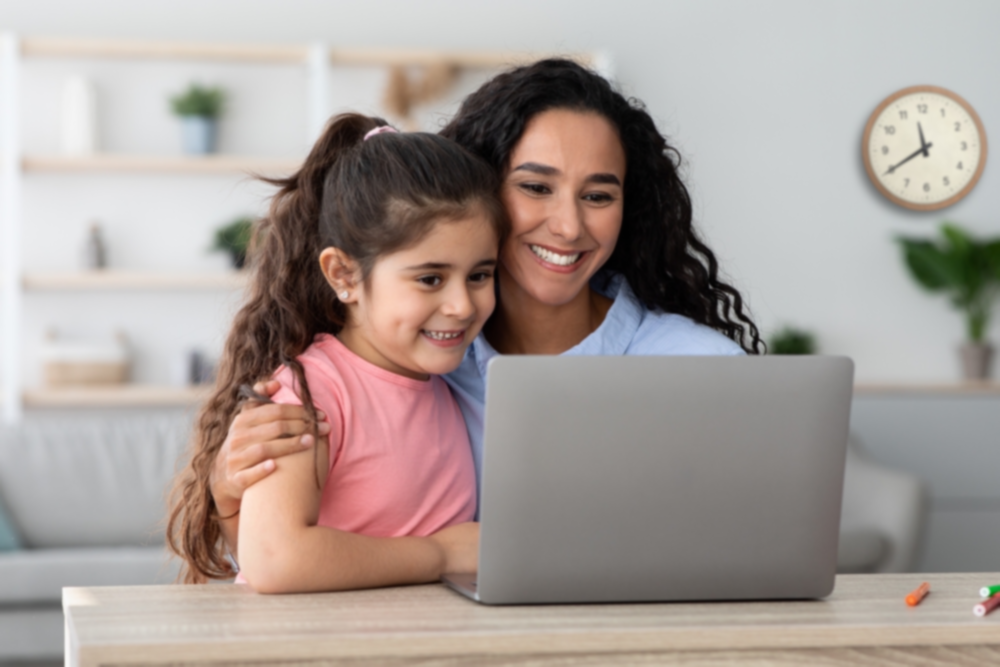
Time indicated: 11:40
